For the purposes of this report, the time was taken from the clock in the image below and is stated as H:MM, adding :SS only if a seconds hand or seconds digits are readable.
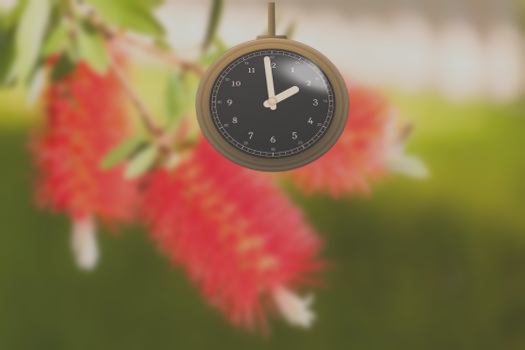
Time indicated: 1:59
